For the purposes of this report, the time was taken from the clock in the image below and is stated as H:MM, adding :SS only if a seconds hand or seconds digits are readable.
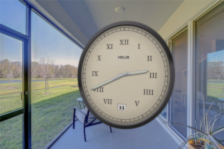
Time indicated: 2:41
